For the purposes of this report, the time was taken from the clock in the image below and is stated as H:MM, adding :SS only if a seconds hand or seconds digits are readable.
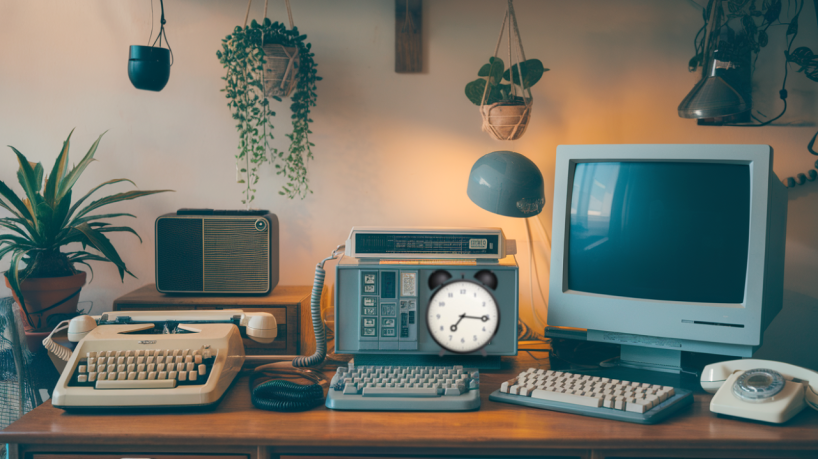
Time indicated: 7:16
